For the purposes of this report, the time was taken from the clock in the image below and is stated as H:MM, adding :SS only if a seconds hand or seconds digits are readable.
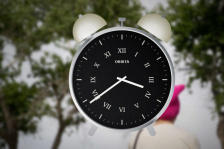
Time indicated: 3:39
